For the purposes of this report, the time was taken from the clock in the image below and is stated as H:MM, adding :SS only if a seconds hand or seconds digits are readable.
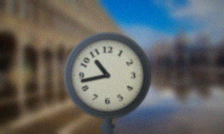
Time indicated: 10:43
